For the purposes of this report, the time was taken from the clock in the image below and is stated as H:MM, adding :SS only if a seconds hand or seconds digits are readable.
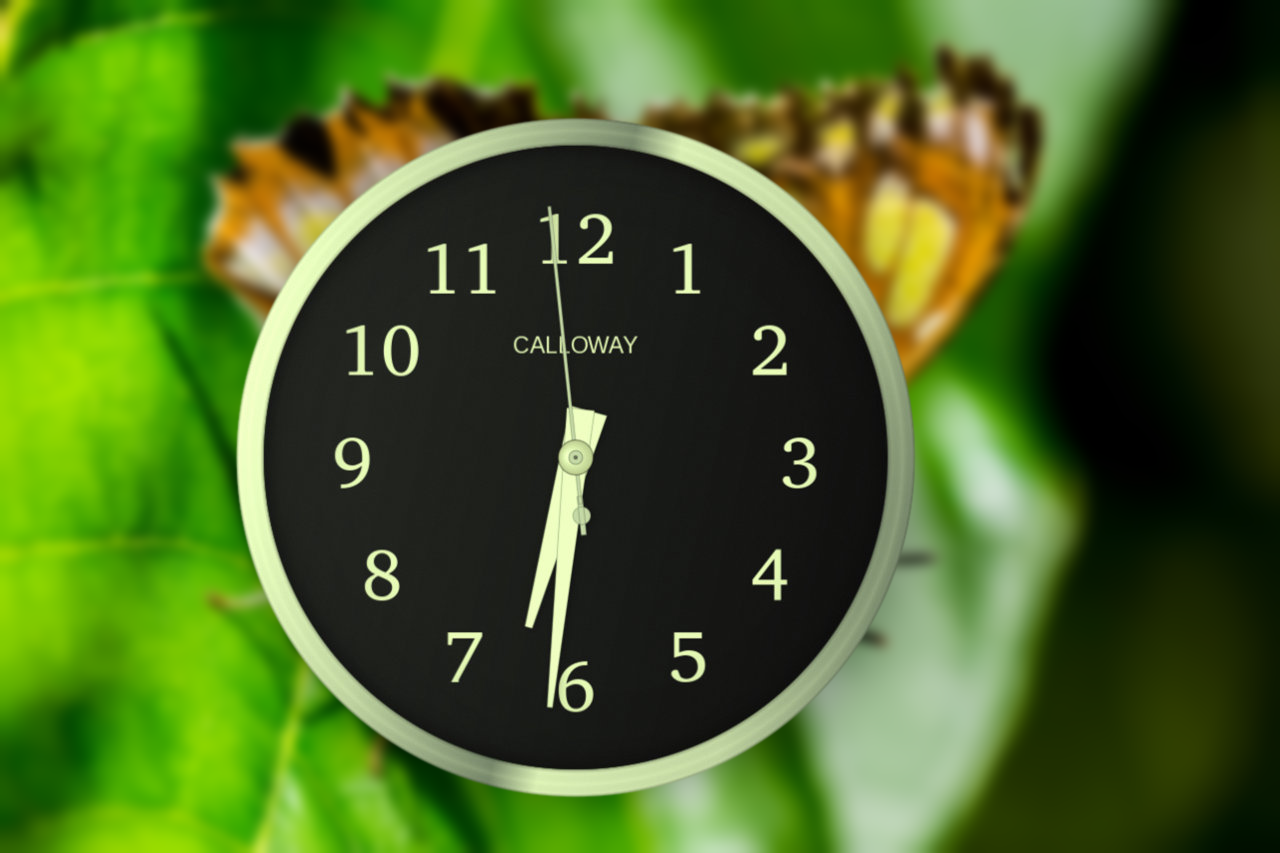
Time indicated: 6:30:59
